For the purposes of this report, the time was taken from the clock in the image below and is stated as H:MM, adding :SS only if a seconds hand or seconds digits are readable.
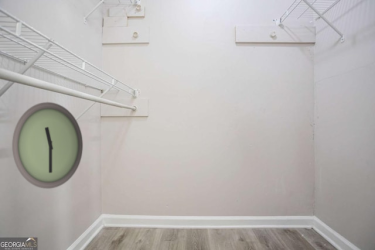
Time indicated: 11:30
